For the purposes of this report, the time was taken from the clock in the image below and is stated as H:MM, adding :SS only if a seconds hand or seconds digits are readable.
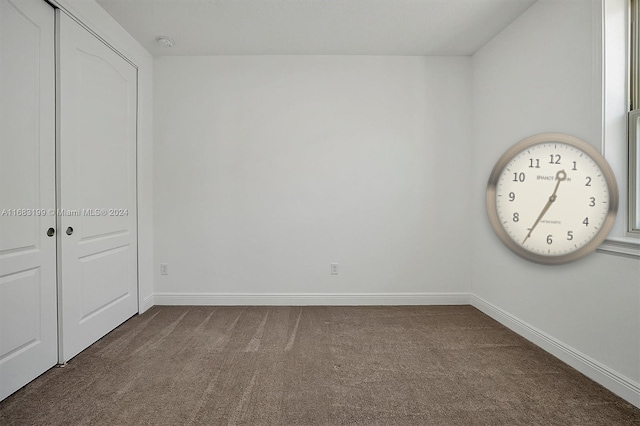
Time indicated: 12:35
